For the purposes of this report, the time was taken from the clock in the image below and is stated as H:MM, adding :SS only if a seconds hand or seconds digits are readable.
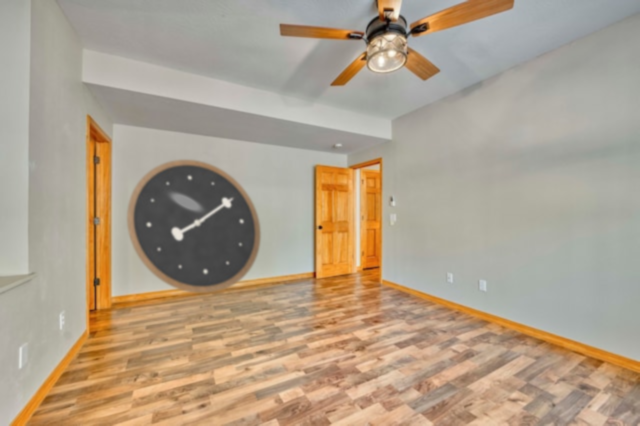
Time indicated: 8:10
